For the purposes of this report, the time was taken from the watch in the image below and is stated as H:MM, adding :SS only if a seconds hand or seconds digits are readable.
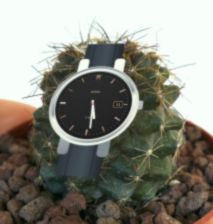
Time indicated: 5:29
